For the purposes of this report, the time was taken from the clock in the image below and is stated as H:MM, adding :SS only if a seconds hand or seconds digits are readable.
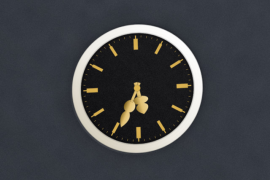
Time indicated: 5:34
